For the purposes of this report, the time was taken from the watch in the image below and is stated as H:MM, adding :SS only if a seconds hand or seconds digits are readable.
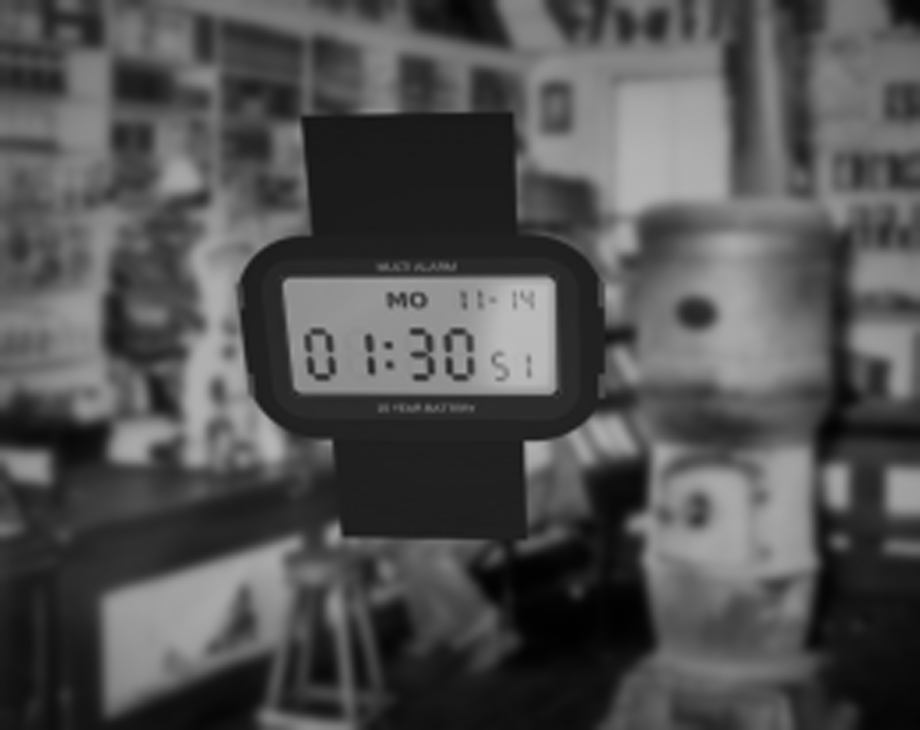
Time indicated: 1:30:51
